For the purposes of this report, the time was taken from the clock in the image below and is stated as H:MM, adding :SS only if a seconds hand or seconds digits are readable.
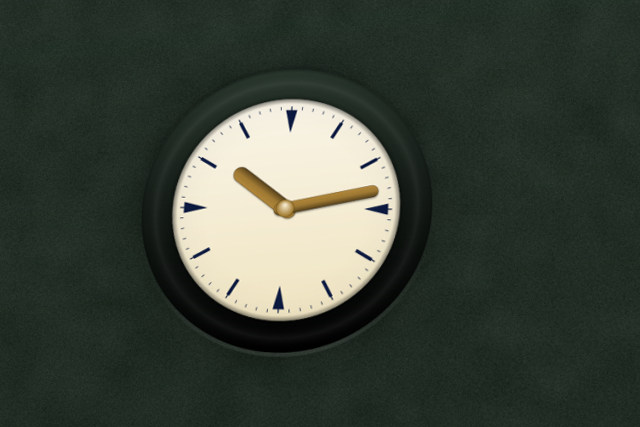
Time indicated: 10:13
